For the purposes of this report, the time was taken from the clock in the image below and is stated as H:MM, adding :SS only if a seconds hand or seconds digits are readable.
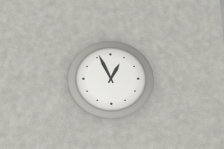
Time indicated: 12:56
